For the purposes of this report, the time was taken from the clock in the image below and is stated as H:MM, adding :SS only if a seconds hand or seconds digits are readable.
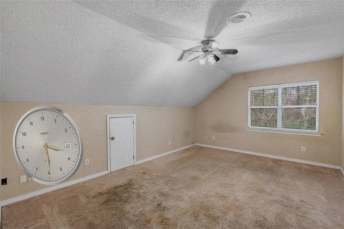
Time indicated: 3:30
